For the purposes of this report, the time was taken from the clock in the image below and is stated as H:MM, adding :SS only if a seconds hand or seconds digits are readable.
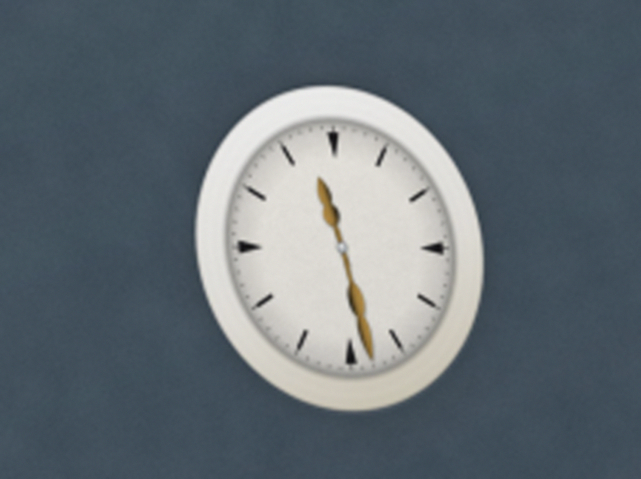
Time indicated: 11:28
